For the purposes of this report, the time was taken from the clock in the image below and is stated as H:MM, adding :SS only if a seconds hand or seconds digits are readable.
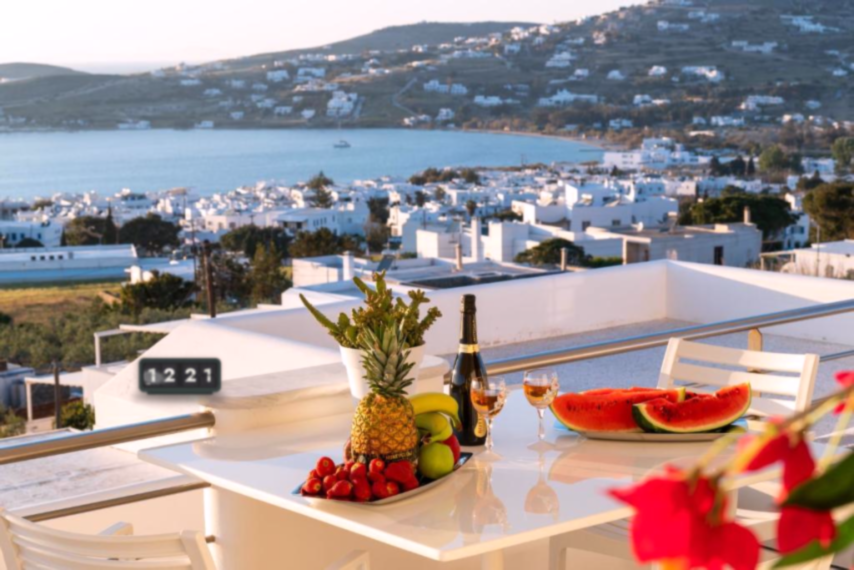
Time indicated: 12:21
